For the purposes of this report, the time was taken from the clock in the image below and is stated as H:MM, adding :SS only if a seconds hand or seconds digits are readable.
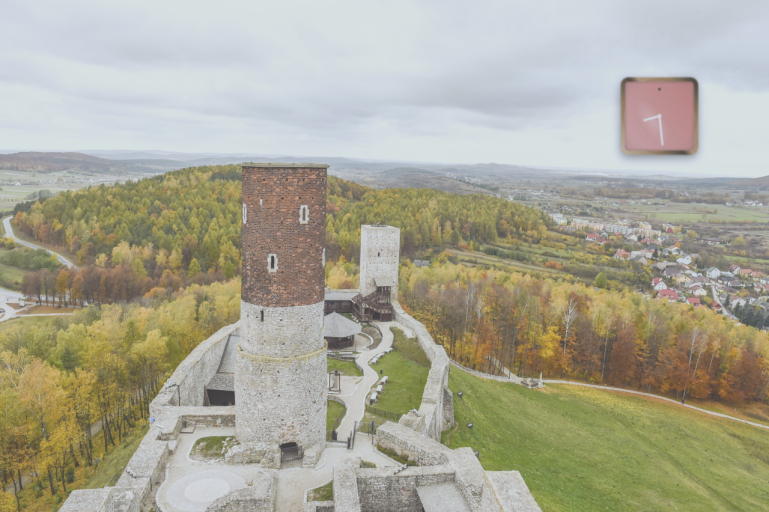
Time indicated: 8:29
